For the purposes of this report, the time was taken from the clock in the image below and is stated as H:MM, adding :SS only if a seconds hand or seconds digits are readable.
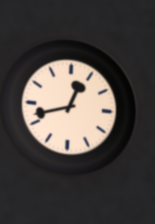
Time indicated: 12:42
